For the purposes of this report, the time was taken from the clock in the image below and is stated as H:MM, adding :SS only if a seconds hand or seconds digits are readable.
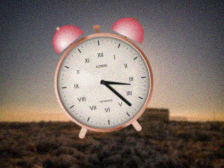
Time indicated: 3:23
